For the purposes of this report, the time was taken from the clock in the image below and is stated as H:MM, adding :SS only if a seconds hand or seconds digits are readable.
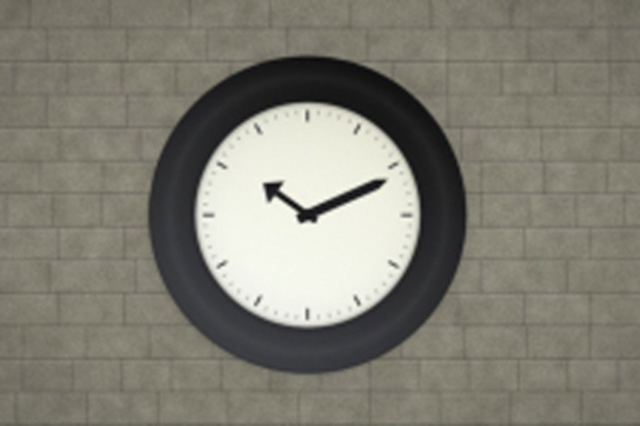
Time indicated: 10:11
